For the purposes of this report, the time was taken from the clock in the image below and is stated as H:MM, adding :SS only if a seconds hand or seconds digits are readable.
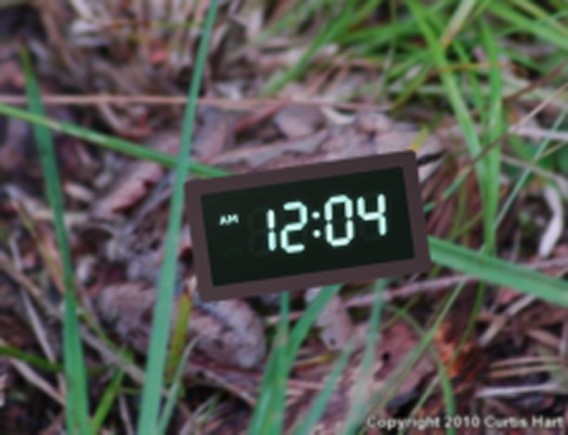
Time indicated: 12:04
